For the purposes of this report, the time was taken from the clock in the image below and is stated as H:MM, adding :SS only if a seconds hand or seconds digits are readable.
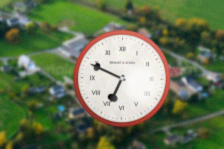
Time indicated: 6:49
